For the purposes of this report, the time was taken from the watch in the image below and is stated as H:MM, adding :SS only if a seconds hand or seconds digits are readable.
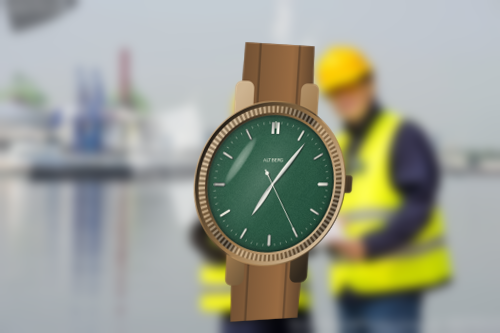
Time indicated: 7:06:25
